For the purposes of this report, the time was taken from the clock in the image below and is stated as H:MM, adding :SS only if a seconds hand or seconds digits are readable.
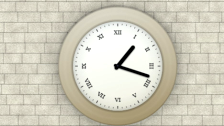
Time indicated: 1:18
